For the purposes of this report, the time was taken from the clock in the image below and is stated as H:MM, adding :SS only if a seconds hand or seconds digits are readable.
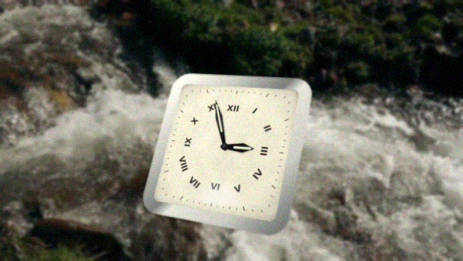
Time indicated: 2:56
